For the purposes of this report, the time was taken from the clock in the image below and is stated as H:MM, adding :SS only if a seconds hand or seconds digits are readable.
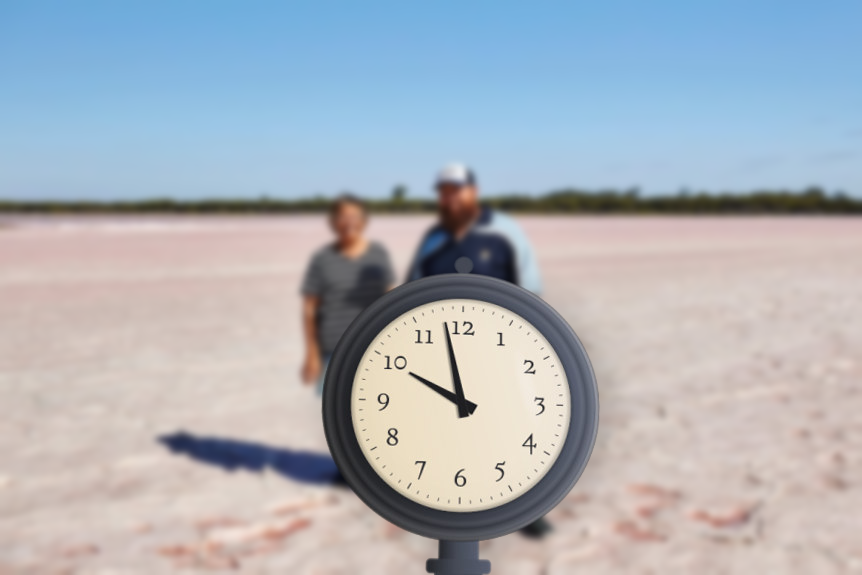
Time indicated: 9:58
